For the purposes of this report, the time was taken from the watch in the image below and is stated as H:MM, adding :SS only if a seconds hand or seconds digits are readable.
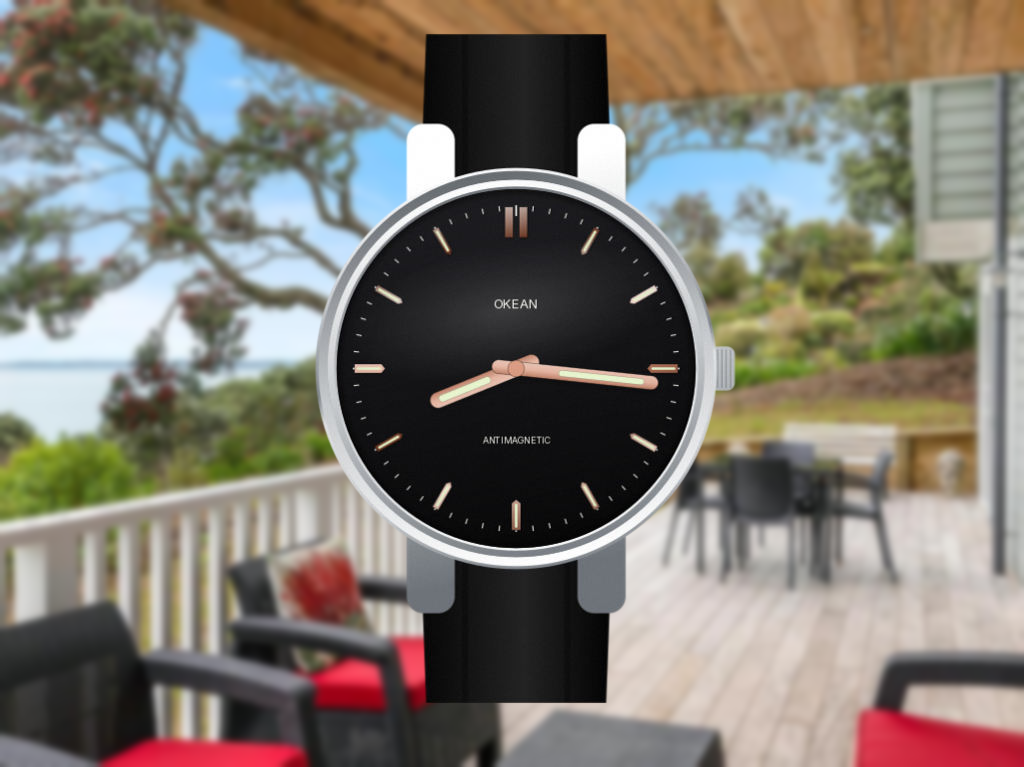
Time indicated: 8:16
